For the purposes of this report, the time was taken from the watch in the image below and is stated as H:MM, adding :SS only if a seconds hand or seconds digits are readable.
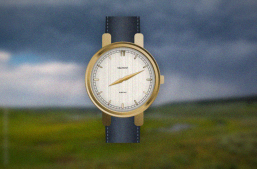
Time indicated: 8:11
